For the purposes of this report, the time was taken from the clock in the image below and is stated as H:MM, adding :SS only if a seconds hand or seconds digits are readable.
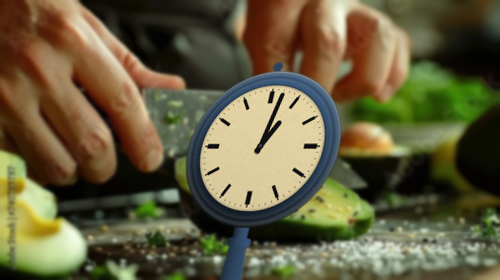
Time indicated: 1:02
